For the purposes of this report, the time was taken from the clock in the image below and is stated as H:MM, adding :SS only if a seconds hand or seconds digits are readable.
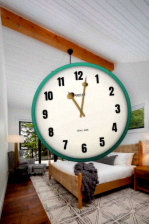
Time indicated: 11:02
